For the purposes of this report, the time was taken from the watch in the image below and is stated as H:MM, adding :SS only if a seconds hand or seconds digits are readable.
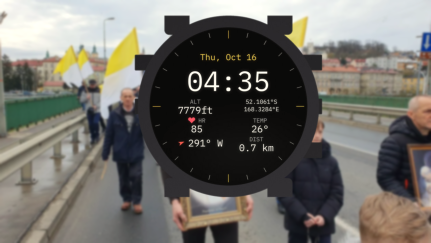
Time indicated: 4:35
